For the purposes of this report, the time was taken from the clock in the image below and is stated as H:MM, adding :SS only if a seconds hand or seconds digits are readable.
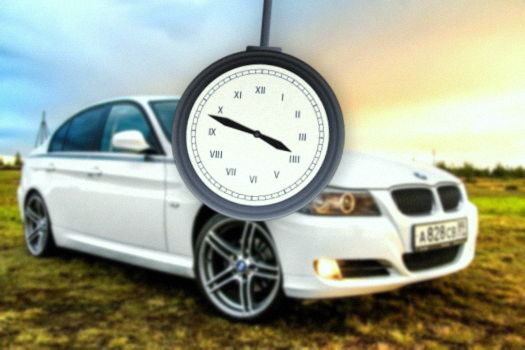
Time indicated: 3:48
